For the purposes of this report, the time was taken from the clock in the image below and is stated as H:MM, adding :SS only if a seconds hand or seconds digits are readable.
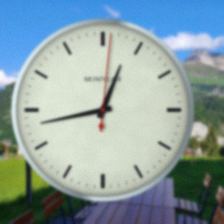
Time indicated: 12:43:01
